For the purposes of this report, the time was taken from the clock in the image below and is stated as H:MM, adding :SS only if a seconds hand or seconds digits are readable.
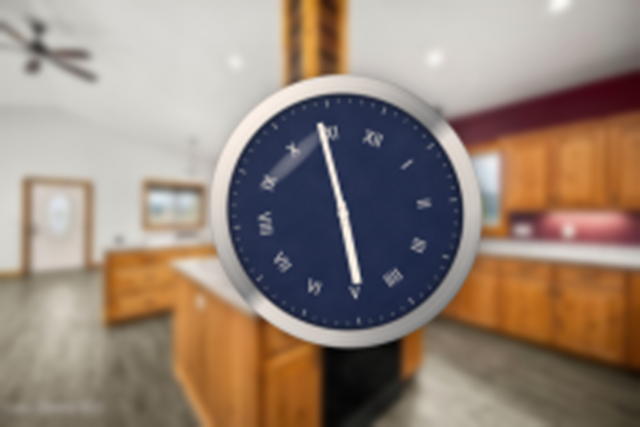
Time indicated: 4:54
